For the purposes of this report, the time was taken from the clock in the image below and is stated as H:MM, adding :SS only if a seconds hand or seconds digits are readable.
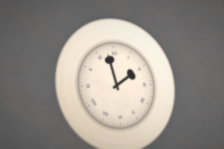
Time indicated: 1:58
